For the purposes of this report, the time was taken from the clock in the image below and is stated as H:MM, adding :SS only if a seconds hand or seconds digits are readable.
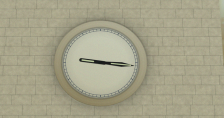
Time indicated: 9:16
